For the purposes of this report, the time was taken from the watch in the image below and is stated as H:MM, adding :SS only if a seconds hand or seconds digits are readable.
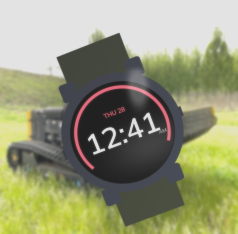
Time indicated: 12:41
